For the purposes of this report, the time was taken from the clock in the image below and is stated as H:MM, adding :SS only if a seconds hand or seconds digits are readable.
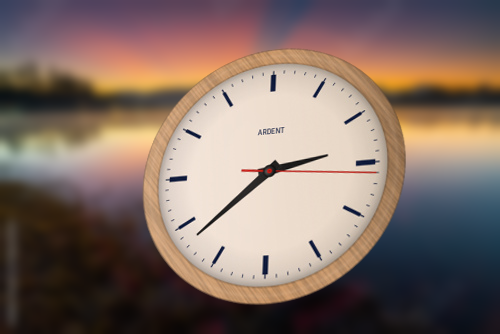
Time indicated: 2:38:16
